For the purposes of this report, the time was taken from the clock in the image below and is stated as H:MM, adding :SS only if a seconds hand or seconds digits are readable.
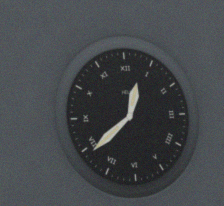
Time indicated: 12:39
